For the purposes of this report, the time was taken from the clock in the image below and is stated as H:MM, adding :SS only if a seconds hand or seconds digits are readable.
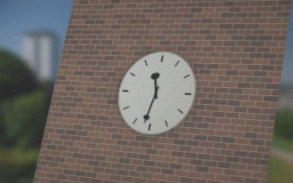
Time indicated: 11:32
